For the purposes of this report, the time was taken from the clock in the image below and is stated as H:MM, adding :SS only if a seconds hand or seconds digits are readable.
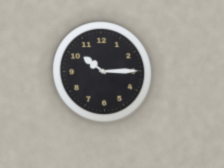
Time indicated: 10:15
